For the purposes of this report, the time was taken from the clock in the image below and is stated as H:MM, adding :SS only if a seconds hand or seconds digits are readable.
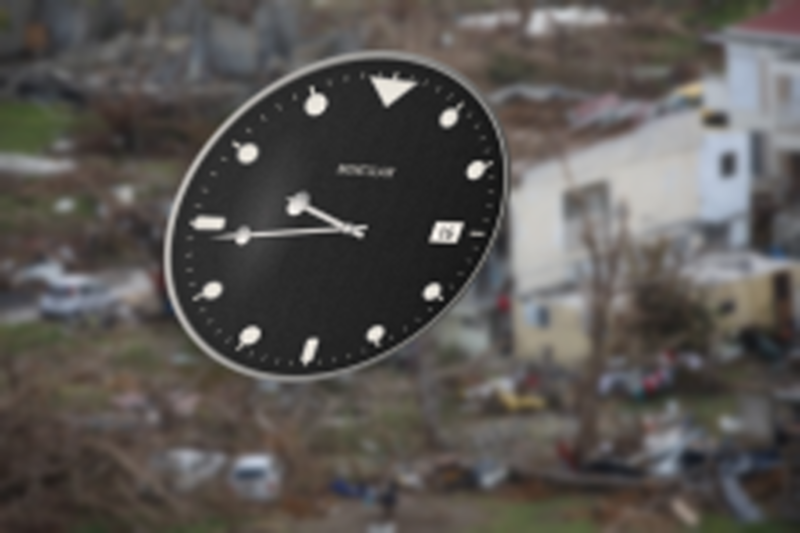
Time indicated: 9:44
